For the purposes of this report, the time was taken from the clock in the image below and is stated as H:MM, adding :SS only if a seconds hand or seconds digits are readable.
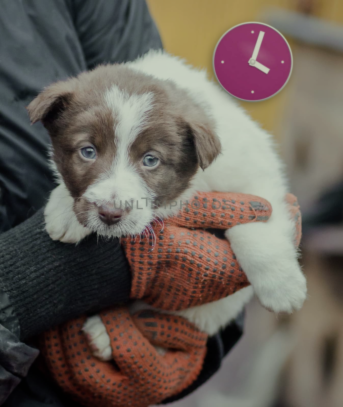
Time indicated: 4:03
